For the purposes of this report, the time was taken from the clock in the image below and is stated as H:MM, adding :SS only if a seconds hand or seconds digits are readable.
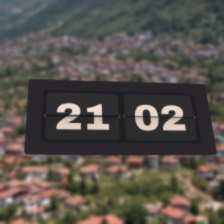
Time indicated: 21:02
